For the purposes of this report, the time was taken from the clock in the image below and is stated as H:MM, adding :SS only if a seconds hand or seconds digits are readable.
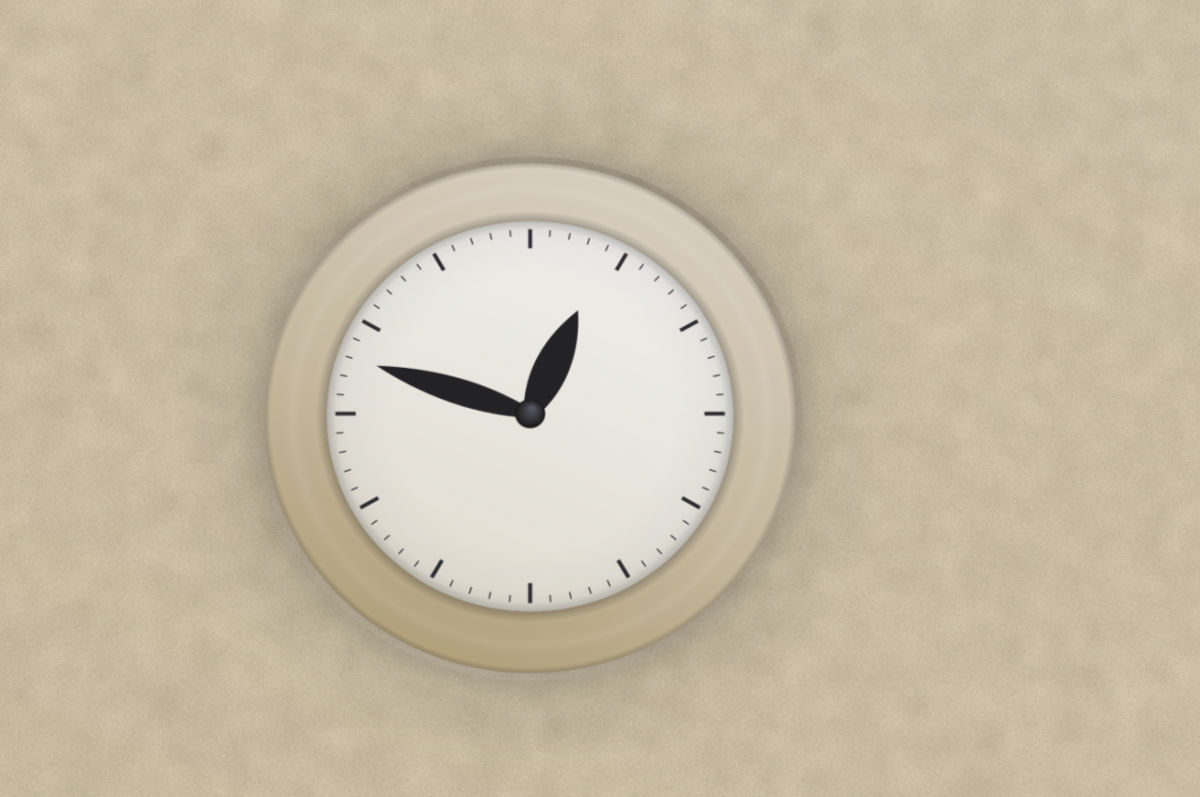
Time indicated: 12:48
